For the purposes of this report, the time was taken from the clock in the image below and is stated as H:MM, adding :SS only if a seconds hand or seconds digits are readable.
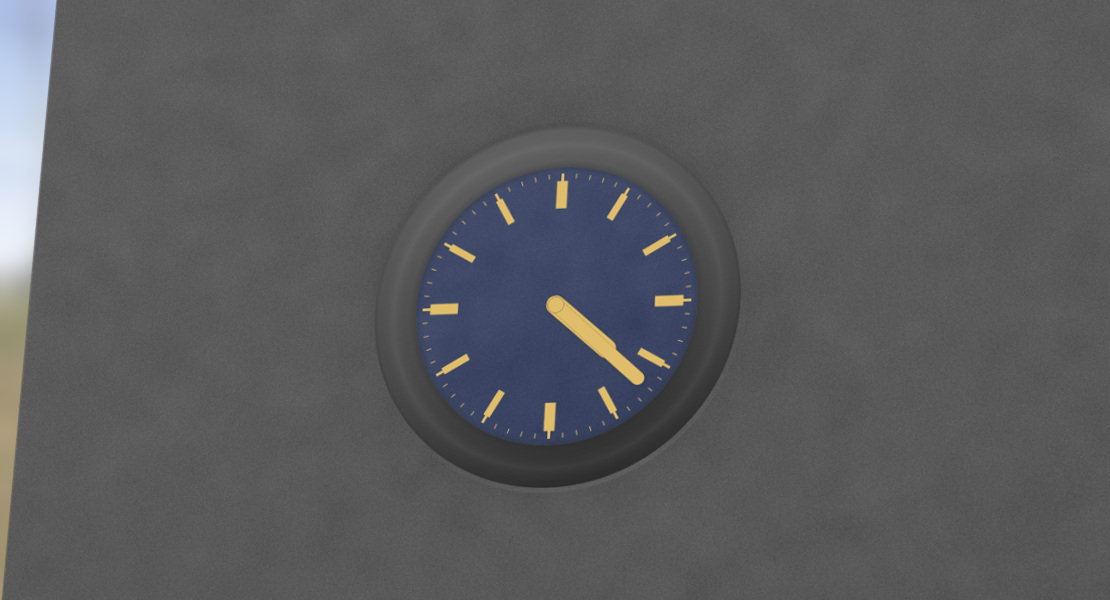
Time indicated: 4:22
